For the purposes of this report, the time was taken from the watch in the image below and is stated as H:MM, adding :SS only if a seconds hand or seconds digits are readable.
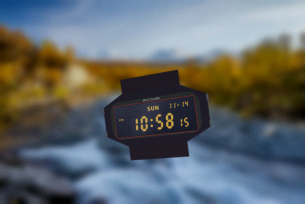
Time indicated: 10:58:15
